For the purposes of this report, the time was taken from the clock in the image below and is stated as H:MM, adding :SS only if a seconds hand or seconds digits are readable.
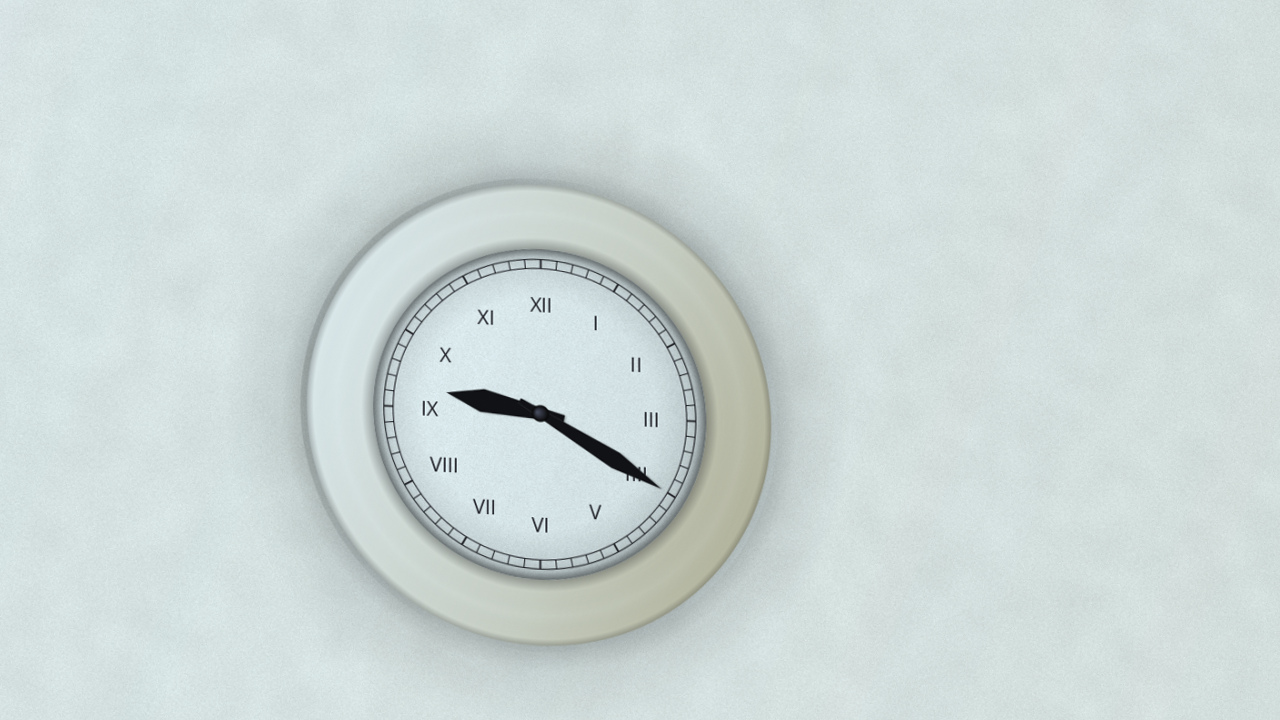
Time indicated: 9:20
